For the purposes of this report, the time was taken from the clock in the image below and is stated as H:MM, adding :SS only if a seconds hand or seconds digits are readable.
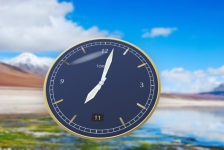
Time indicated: 7:02
